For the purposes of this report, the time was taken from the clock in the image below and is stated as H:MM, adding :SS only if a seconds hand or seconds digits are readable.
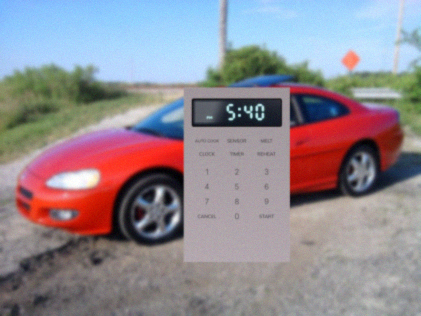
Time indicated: 5:40
